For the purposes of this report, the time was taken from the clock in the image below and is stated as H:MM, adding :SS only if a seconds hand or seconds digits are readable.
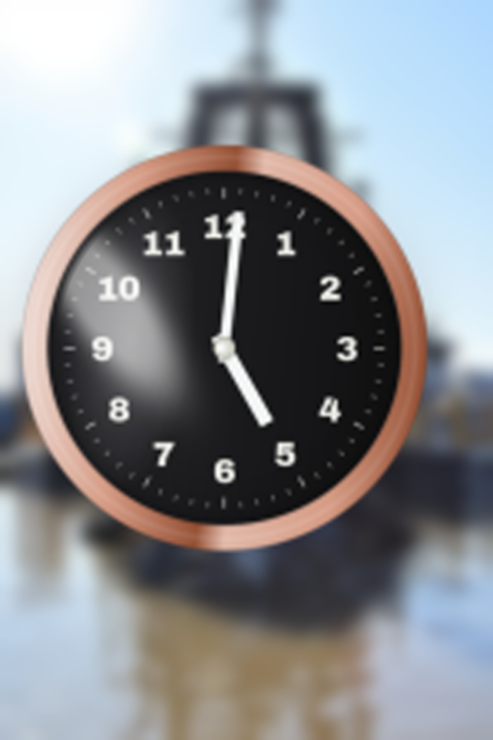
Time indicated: 5:01
